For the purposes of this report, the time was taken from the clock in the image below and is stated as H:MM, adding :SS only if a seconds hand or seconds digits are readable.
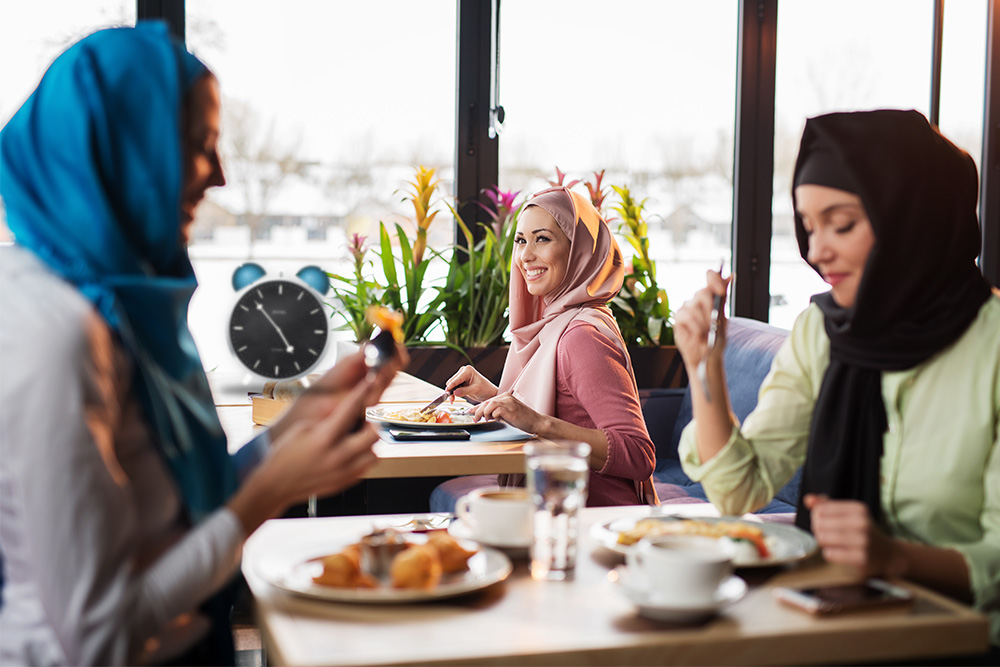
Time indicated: 4:53
